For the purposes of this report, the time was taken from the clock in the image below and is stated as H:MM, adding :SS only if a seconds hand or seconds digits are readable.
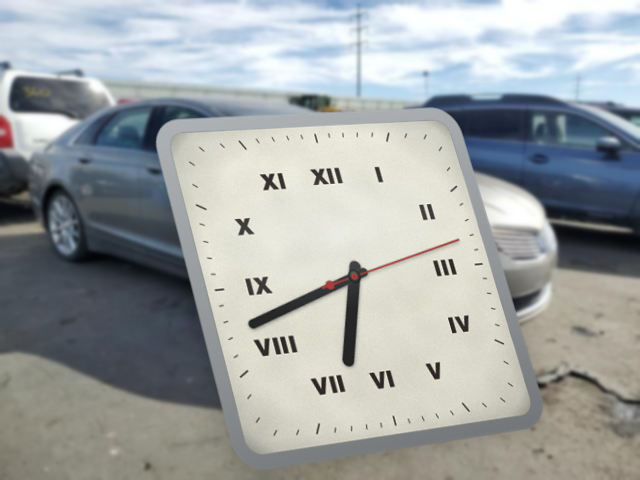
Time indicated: 6:42:13
